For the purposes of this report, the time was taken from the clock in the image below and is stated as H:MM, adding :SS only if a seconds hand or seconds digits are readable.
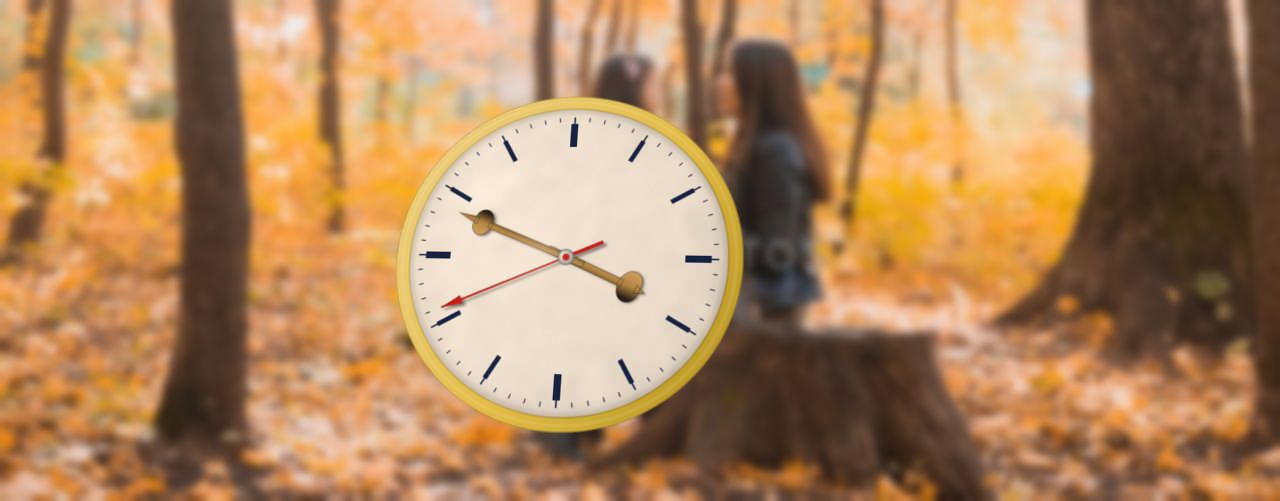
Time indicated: 3:48:41
